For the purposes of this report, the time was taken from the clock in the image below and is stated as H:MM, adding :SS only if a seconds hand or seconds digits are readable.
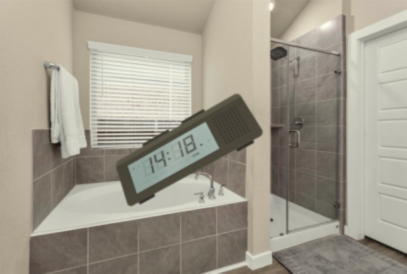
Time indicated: 14:18
